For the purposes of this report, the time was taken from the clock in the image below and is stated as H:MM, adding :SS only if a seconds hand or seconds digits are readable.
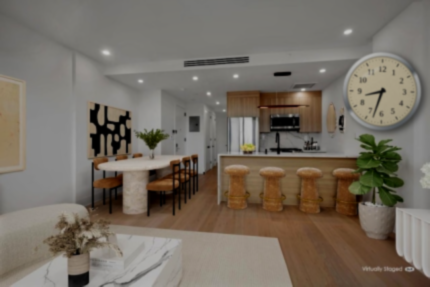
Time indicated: 8:33
